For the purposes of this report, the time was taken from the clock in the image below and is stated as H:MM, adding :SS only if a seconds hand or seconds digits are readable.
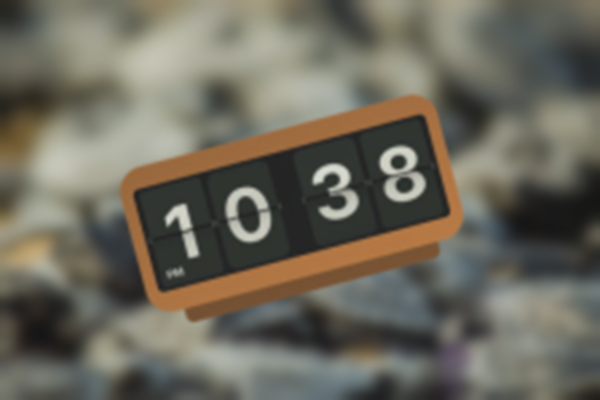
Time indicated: 10:38
